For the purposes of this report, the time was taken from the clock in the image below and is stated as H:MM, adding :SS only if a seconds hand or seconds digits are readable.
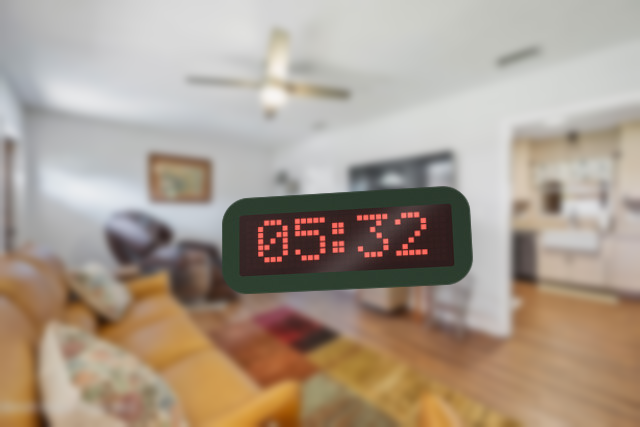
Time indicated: 5:32
